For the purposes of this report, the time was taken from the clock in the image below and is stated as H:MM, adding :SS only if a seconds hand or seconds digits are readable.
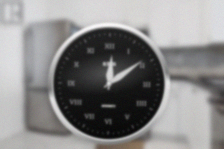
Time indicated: 12:09
